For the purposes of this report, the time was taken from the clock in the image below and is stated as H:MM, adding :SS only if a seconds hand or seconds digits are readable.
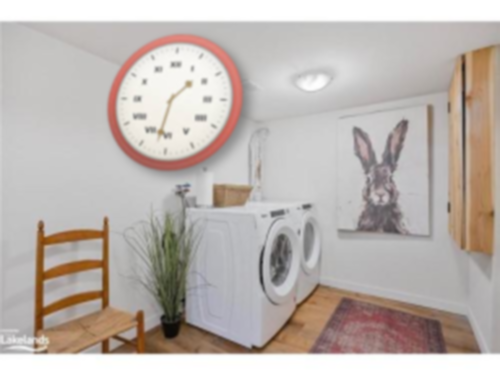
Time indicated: 1:32
